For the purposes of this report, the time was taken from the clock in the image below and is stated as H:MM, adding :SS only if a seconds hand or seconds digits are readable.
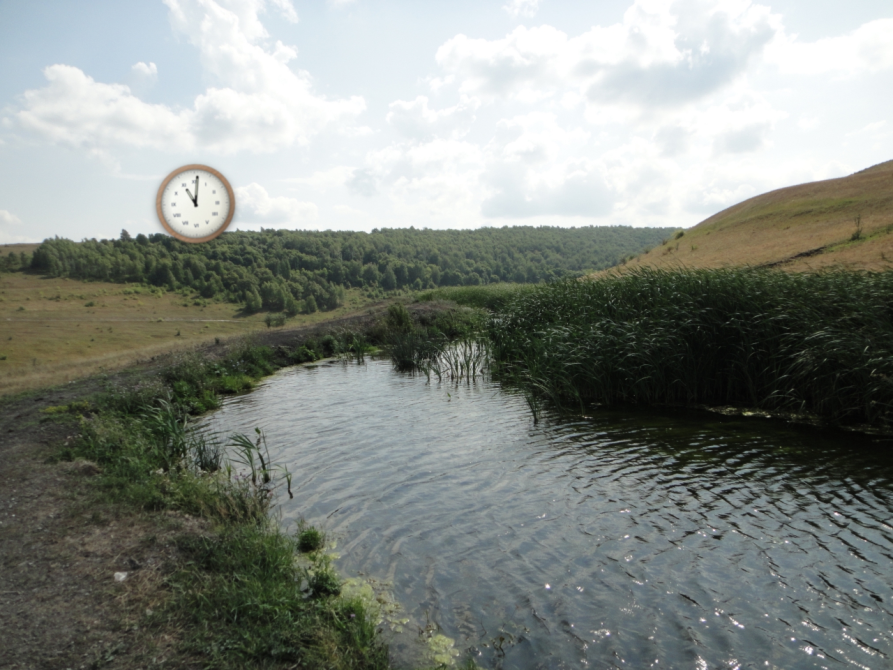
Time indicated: 11:01
